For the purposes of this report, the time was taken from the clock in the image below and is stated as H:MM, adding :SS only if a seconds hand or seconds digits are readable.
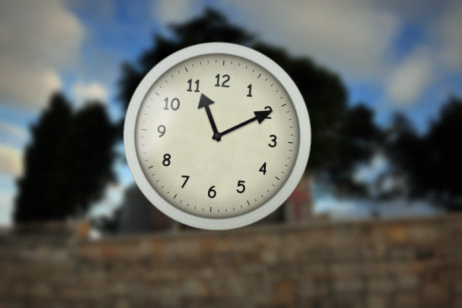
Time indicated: 11:10
